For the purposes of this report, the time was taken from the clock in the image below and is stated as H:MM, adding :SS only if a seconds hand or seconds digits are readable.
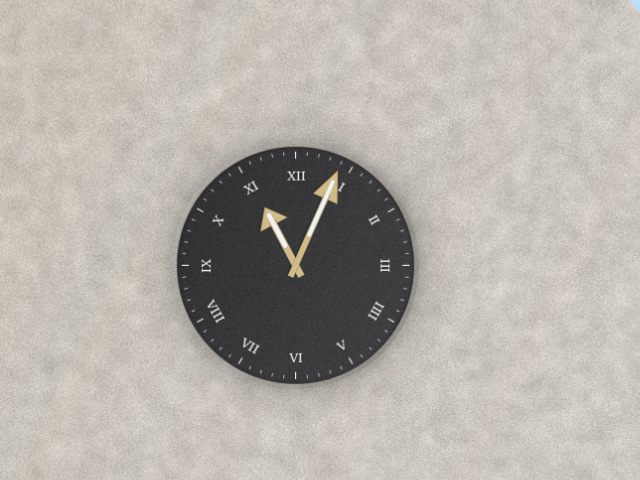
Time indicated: 11:04
